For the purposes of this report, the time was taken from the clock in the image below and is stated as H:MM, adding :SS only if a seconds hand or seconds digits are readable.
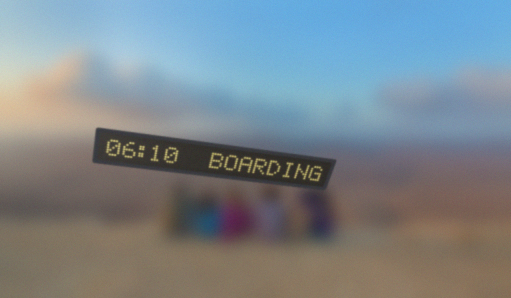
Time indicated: 6:10
